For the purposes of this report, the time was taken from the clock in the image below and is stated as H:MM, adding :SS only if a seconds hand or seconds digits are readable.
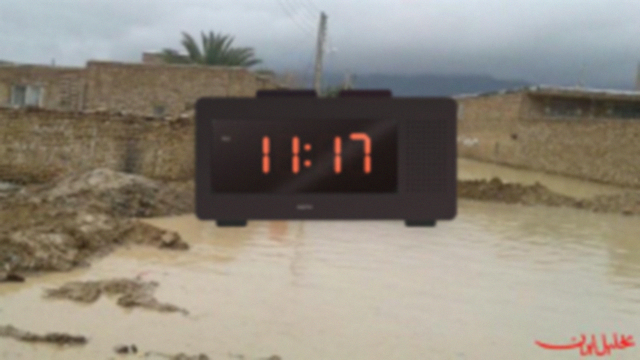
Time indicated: 11:17
